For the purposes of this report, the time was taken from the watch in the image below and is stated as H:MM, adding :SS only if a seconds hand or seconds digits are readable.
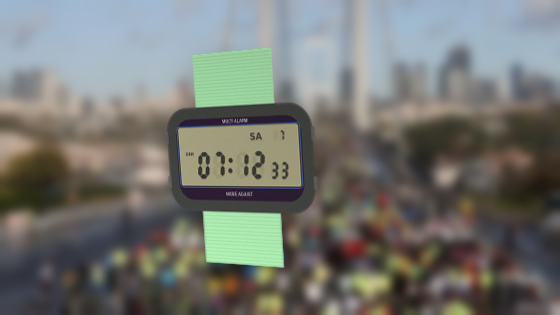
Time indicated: 7:12:33
